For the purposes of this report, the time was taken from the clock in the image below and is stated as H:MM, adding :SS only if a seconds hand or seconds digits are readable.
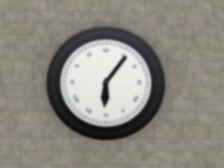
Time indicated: 6:06
